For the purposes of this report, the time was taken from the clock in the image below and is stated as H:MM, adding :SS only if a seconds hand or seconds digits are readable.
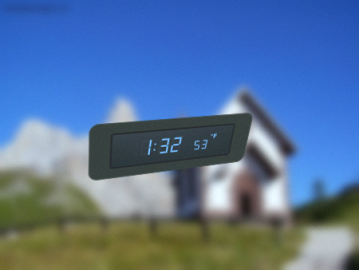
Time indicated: 1:32
